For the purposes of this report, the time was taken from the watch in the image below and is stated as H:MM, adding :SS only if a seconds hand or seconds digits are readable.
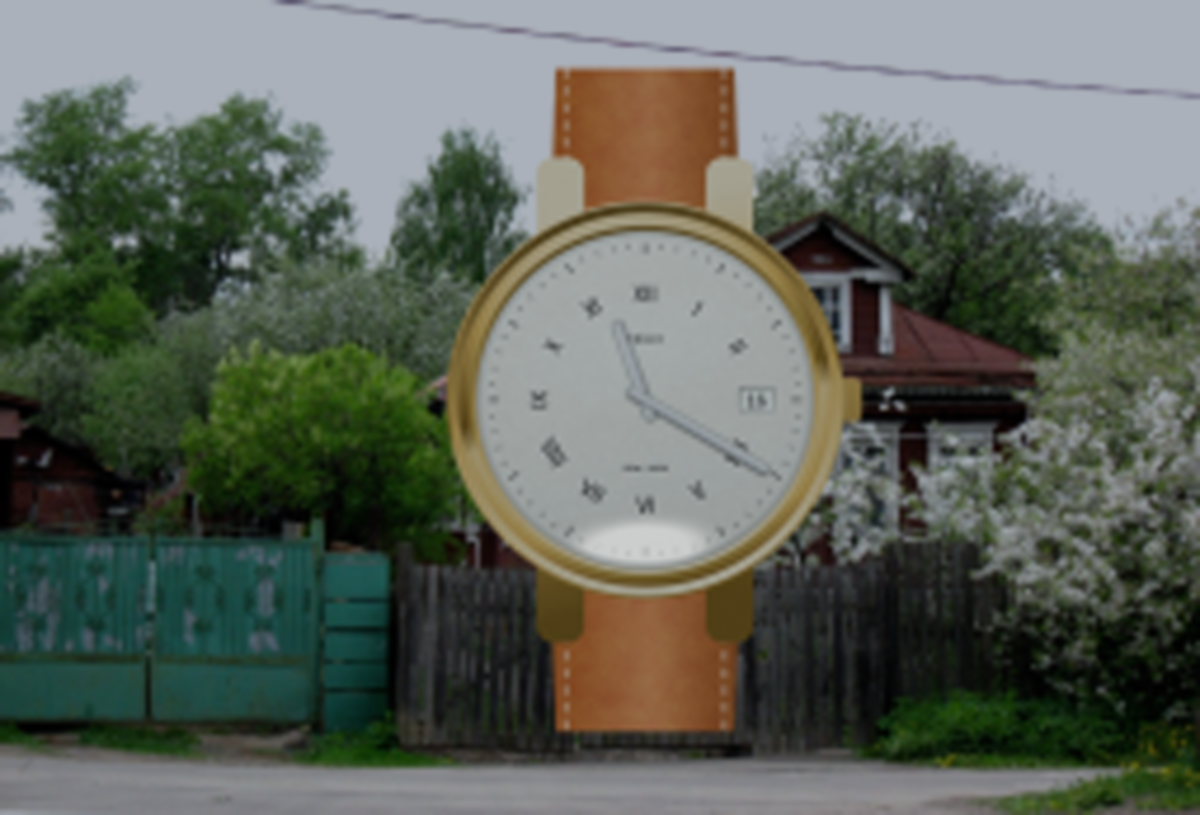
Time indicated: 11:20
